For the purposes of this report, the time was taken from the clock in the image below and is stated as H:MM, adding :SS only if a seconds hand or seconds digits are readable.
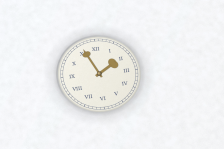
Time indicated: 1:56
